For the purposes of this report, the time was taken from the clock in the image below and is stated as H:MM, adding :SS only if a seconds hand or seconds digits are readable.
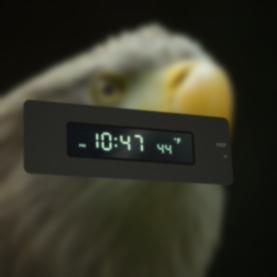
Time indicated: 10:47
